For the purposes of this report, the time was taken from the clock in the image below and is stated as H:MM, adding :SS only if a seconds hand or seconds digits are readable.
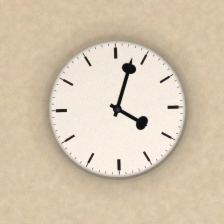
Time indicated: 4:03
